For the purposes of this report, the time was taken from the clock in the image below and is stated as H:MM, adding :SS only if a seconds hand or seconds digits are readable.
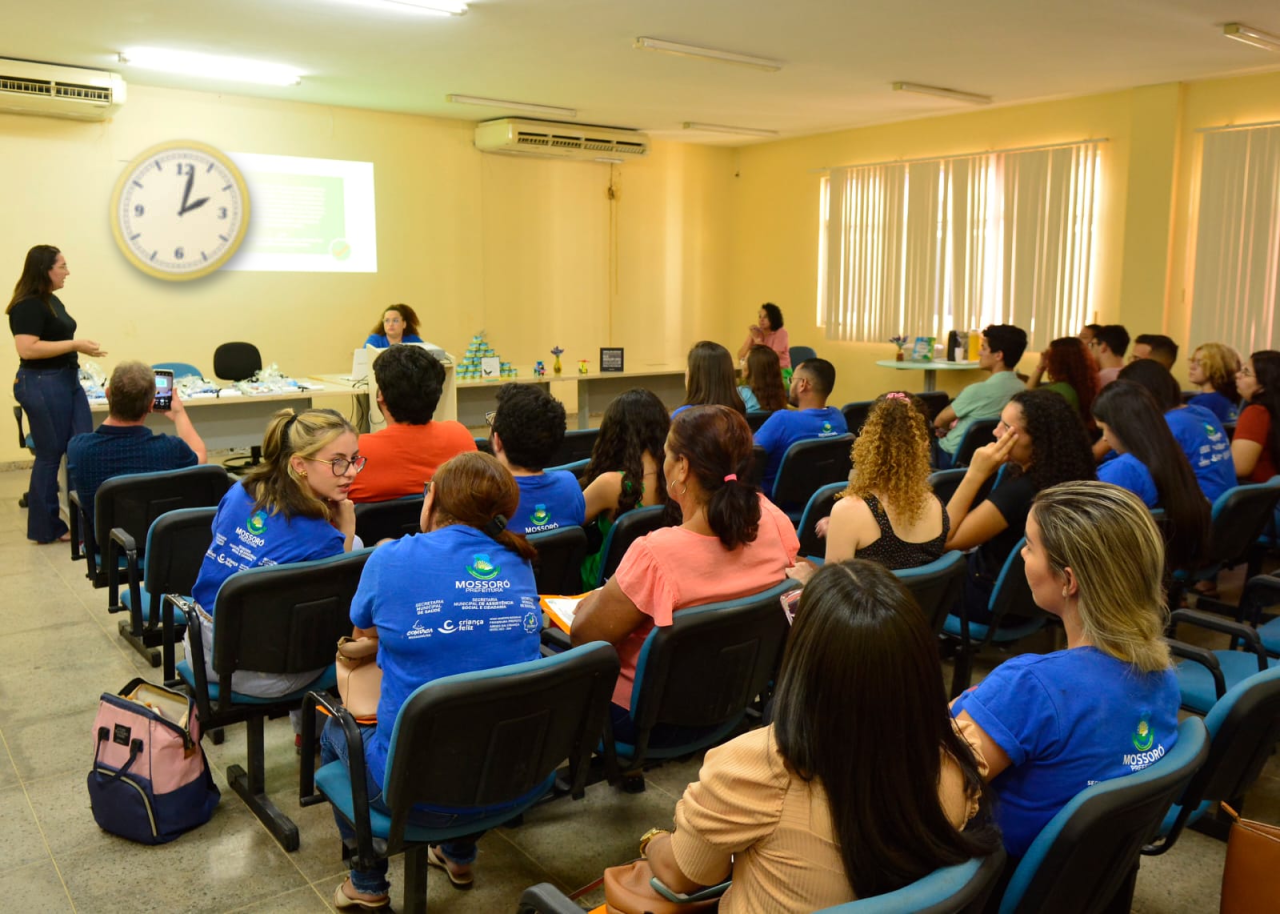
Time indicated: 2:02
